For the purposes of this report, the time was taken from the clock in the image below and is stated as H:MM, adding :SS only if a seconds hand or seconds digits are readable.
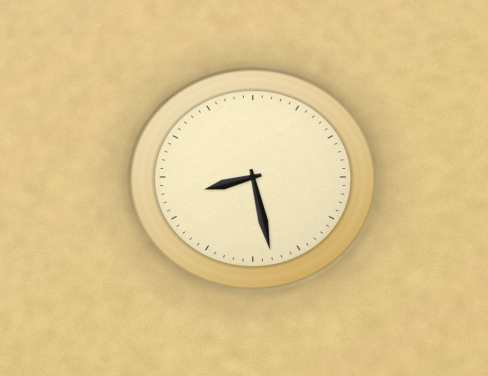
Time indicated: 8:28
